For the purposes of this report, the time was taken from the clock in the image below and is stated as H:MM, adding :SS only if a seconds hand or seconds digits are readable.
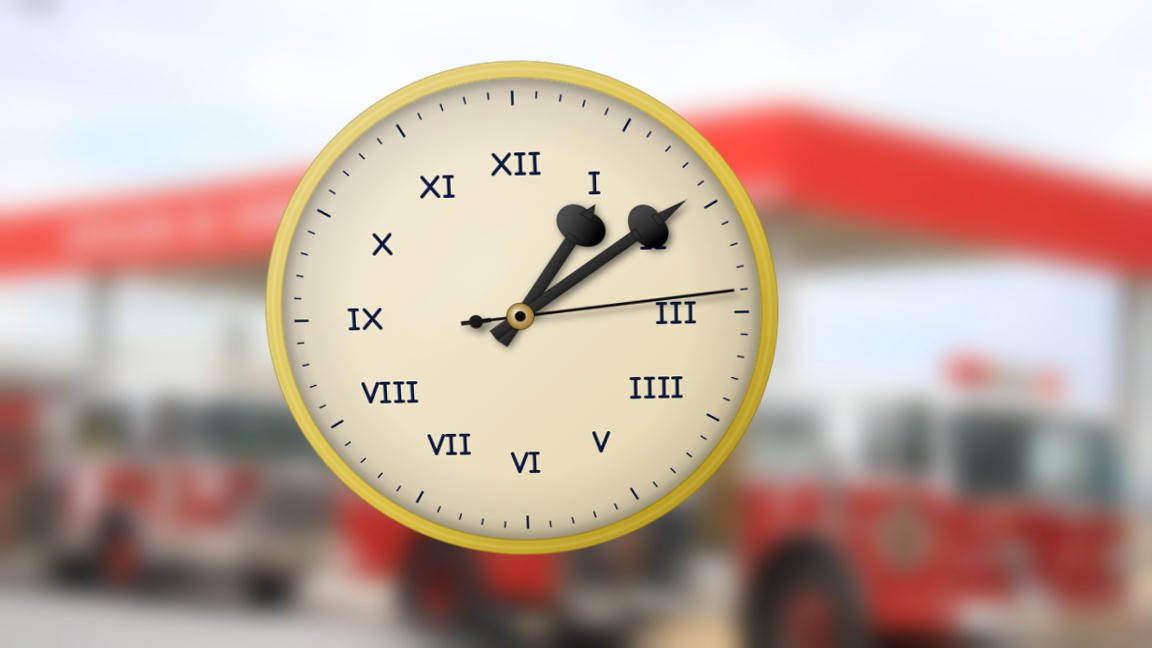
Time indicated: 1:09:14
